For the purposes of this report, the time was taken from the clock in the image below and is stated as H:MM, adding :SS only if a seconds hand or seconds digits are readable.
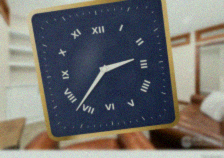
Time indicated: 2:37
